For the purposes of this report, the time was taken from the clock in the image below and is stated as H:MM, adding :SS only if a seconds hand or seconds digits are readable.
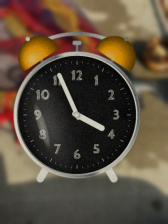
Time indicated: 3:56
